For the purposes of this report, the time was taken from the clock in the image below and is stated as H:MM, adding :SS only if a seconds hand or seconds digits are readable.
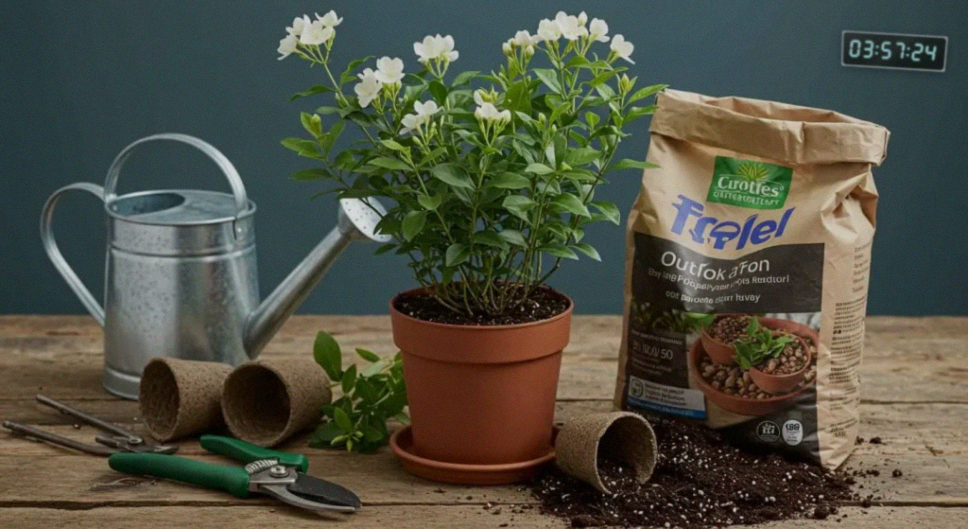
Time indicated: 3:57:24
